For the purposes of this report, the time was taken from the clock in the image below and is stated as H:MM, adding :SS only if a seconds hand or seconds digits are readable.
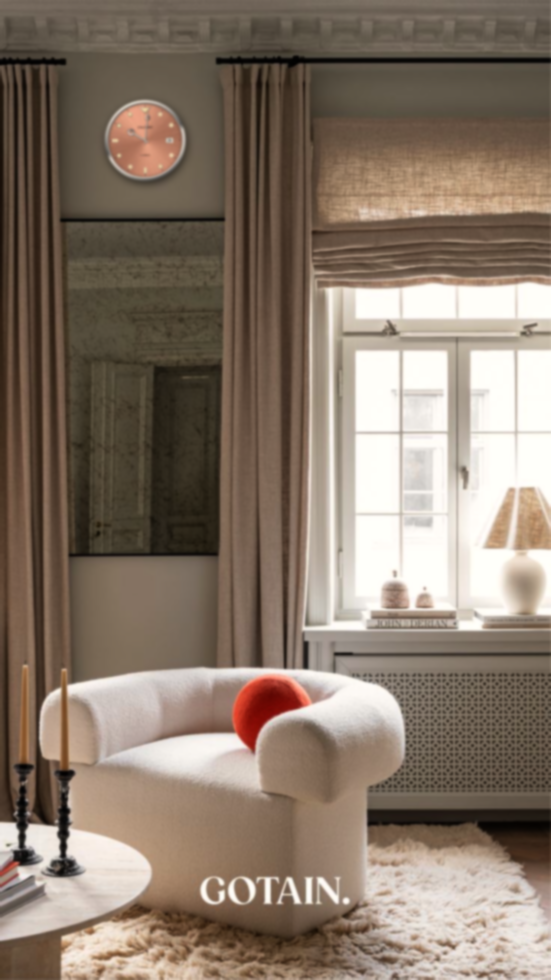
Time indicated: 10:01
